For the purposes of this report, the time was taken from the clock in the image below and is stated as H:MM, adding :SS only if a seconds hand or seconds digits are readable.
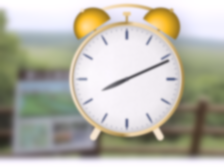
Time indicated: 8:11
